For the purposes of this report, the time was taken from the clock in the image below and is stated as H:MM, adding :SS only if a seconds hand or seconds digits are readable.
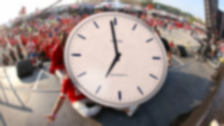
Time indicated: 6:59
